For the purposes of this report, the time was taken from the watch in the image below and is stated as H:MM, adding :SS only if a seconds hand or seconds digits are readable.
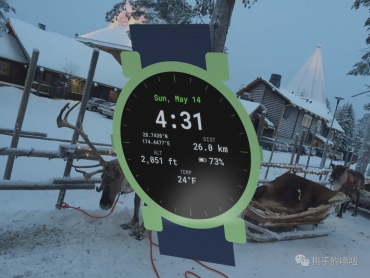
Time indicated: 4:31
